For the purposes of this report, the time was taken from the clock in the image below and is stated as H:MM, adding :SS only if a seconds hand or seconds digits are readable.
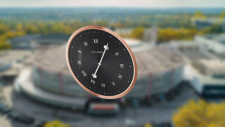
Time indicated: 7:05
